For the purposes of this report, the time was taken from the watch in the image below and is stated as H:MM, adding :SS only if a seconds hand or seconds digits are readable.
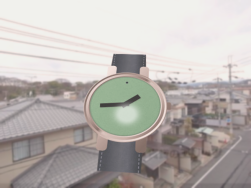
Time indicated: 1:44
